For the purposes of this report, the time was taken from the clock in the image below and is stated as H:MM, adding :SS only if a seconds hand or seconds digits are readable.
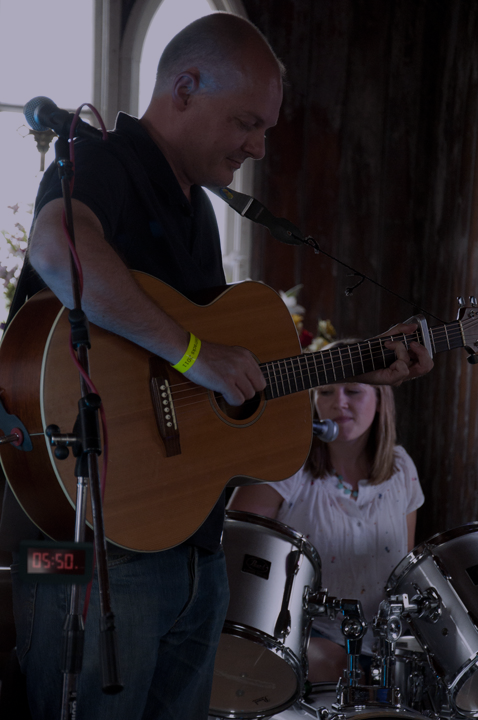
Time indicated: 5:50
